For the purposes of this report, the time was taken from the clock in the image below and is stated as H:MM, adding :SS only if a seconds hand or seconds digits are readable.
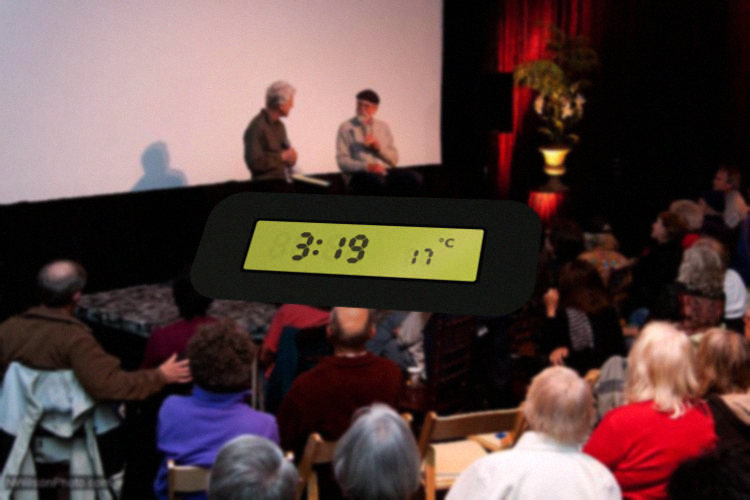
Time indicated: 3:19
